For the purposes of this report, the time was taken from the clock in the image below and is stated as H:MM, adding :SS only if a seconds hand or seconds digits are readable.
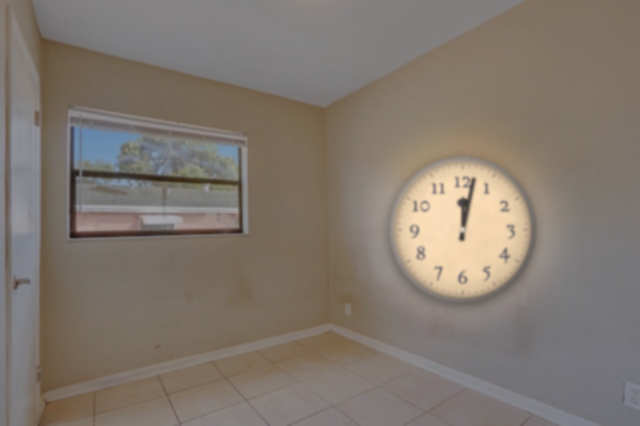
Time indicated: 12:02
